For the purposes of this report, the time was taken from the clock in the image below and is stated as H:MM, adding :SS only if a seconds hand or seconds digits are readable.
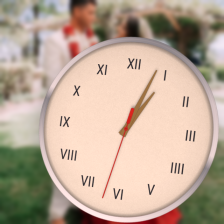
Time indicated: 1:03:32
